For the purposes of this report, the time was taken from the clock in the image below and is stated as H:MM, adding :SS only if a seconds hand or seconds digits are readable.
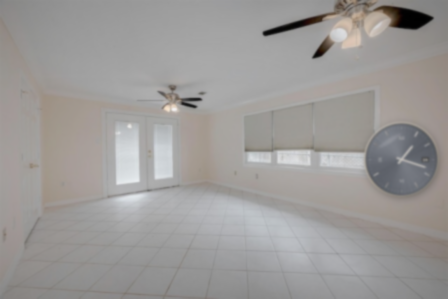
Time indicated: 1:18
